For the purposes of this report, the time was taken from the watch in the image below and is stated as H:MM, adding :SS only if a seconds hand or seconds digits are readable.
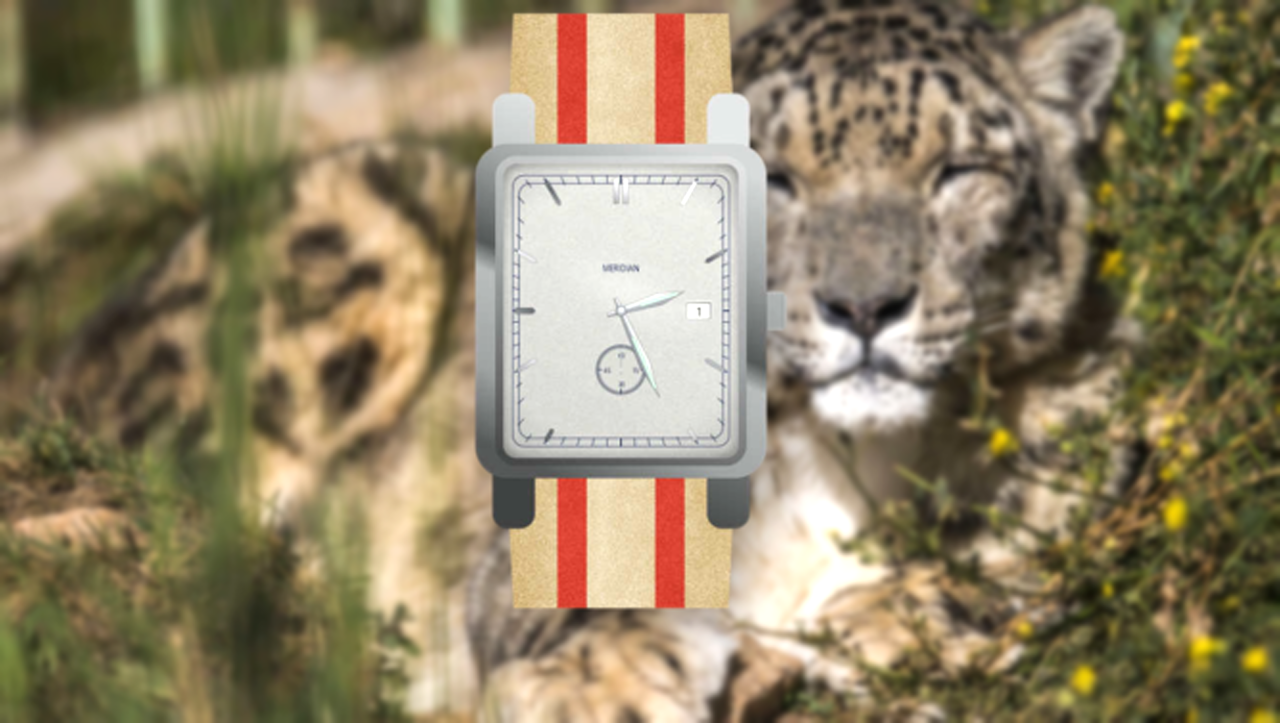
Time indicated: 2:26
